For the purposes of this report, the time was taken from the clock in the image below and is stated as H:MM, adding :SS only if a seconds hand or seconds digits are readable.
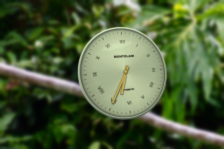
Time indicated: 6:35
